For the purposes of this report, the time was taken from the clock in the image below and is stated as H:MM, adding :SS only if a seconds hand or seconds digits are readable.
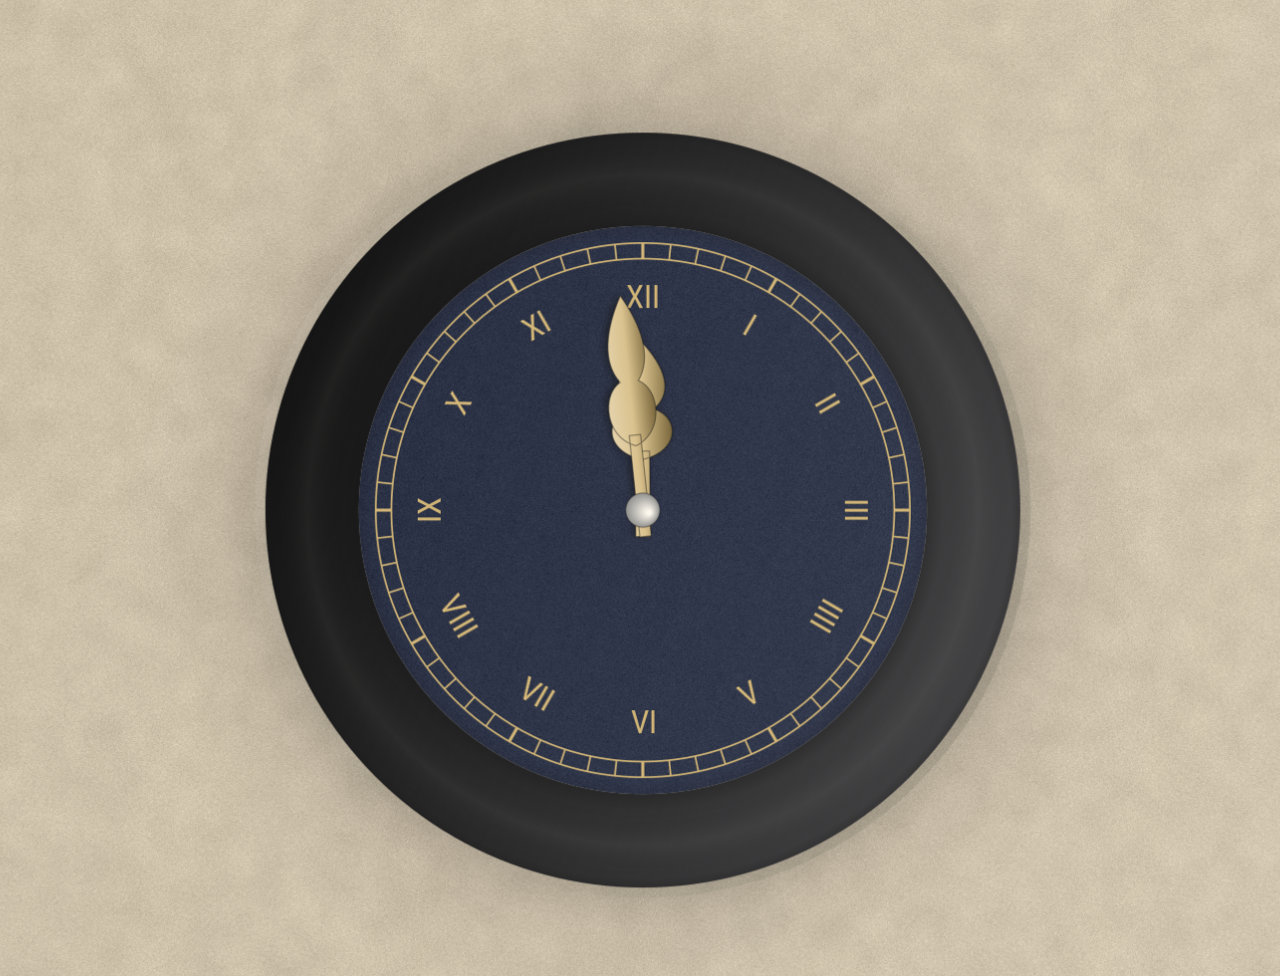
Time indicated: 11:59
